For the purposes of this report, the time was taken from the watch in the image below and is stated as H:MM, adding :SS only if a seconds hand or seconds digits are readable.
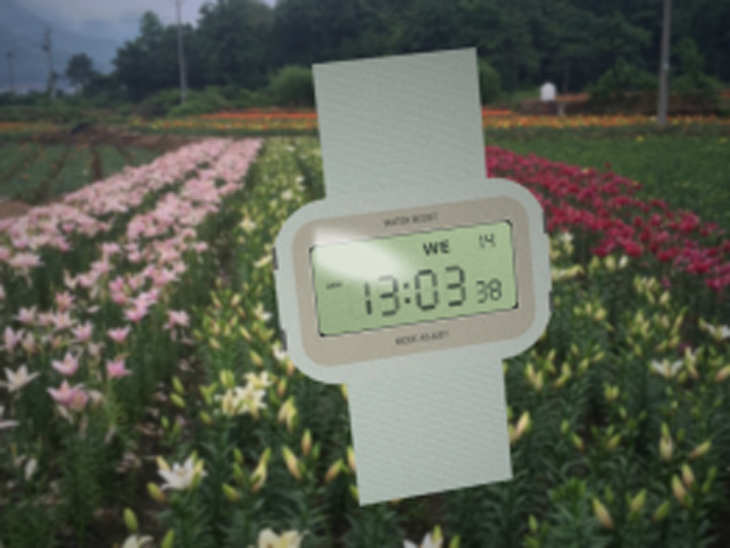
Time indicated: 13:03:38
